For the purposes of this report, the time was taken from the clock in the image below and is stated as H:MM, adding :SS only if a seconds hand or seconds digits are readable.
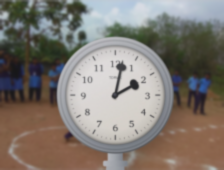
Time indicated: 2:02
